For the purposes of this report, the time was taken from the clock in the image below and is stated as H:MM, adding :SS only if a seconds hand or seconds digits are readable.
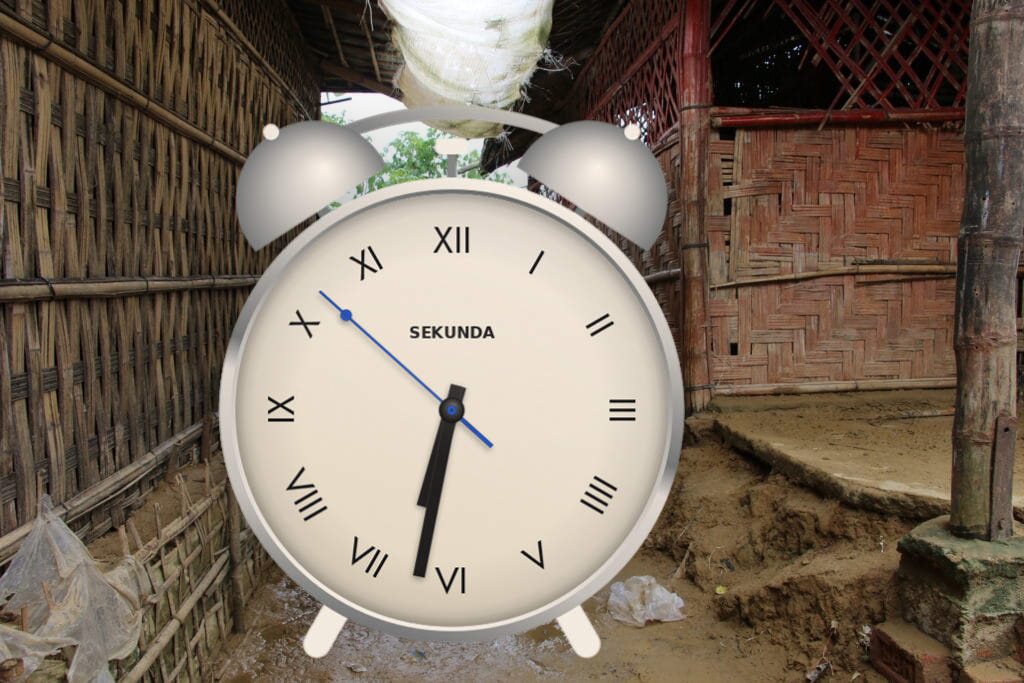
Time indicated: 6:31:52
